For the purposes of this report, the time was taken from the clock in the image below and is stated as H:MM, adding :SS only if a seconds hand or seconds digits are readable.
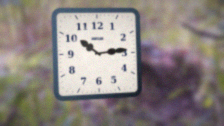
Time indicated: 10:14
